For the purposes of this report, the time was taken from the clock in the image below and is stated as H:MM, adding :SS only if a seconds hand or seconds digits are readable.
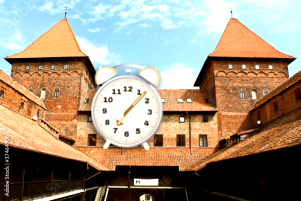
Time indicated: 7:07
